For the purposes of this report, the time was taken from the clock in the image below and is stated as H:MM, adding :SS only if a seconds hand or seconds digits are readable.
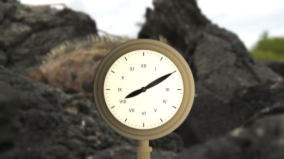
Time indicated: 8:10
